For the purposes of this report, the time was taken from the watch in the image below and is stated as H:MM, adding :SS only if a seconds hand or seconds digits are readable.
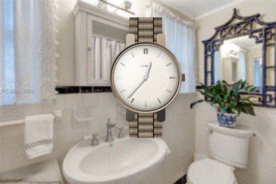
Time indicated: 12:37
